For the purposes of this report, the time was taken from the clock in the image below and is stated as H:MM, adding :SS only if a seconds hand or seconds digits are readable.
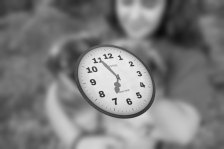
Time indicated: 6:56
